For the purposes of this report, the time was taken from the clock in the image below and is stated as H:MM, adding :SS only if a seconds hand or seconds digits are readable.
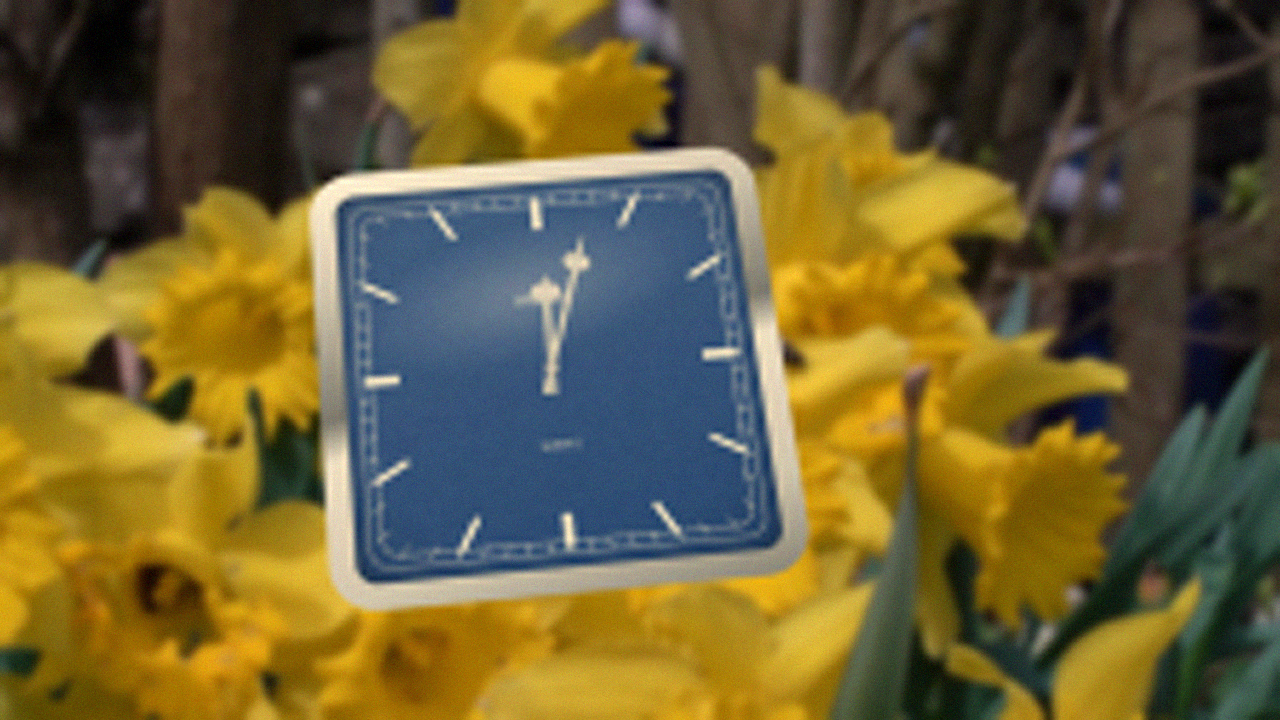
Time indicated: 12:03
